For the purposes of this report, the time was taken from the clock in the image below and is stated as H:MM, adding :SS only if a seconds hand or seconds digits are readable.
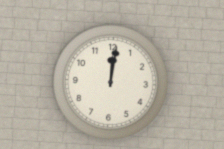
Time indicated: 12:01
